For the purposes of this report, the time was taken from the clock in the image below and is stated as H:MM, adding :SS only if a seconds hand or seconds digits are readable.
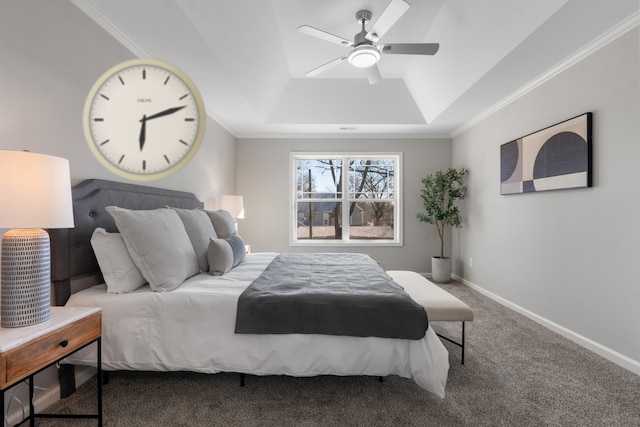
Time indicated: 6:12
